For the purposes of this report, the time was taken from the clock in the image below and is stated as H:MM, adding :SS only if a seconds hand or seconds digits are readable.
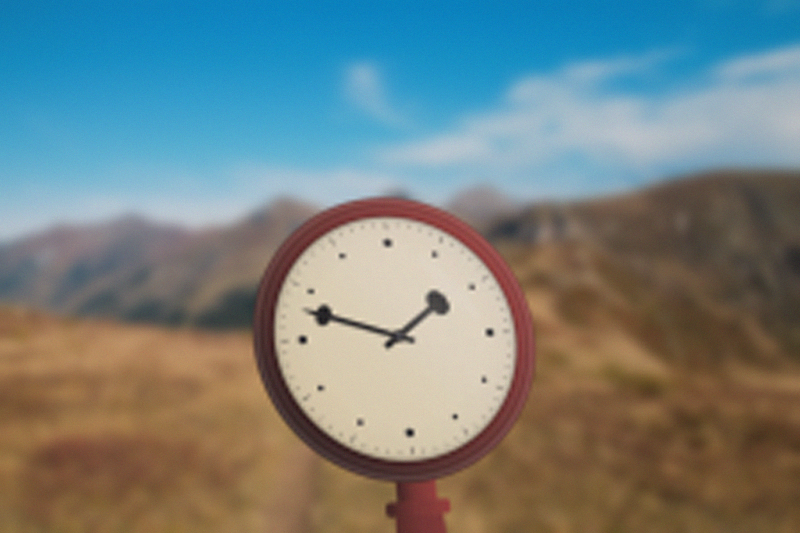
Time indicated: 1:48
